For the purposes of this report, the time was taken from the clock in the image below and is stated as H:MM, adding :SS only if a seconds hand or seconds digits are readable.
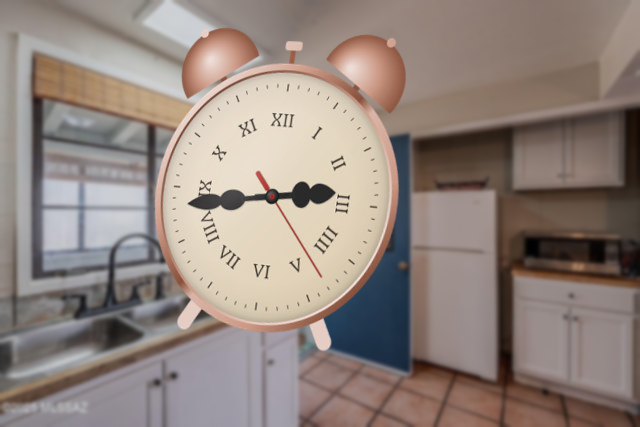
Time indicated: 2:43:23
